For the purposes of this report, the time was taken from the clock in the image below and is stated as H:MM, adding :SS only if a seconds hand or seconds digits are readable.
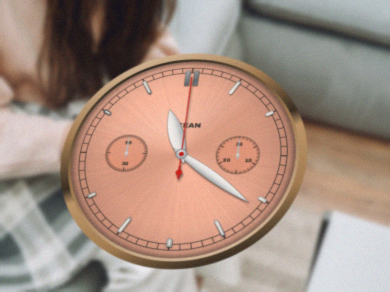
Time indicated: 11:21
